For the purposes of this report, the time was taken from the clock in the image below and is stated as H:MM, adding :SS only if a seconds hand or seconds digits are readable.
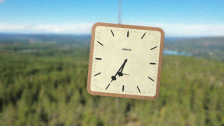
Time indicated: 6:35
